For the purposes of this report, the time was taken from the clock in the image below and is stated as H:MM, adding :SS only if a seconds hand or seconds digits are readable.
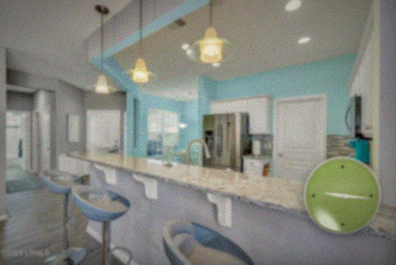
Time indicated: 9:16
